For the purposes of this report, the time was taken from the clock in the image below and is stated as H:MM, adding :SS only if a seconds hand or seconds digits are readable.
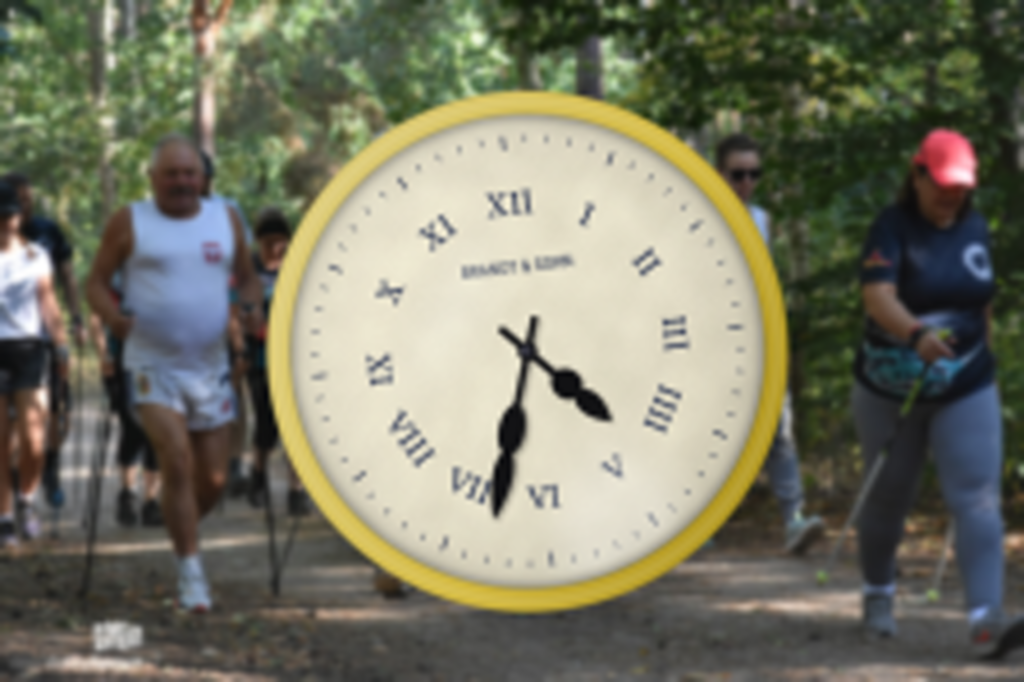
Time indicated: 4:33
